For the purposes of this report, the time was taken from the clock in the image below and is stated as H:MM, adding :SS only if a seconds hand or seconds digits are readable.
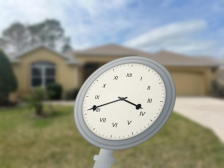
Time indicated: 3:41
